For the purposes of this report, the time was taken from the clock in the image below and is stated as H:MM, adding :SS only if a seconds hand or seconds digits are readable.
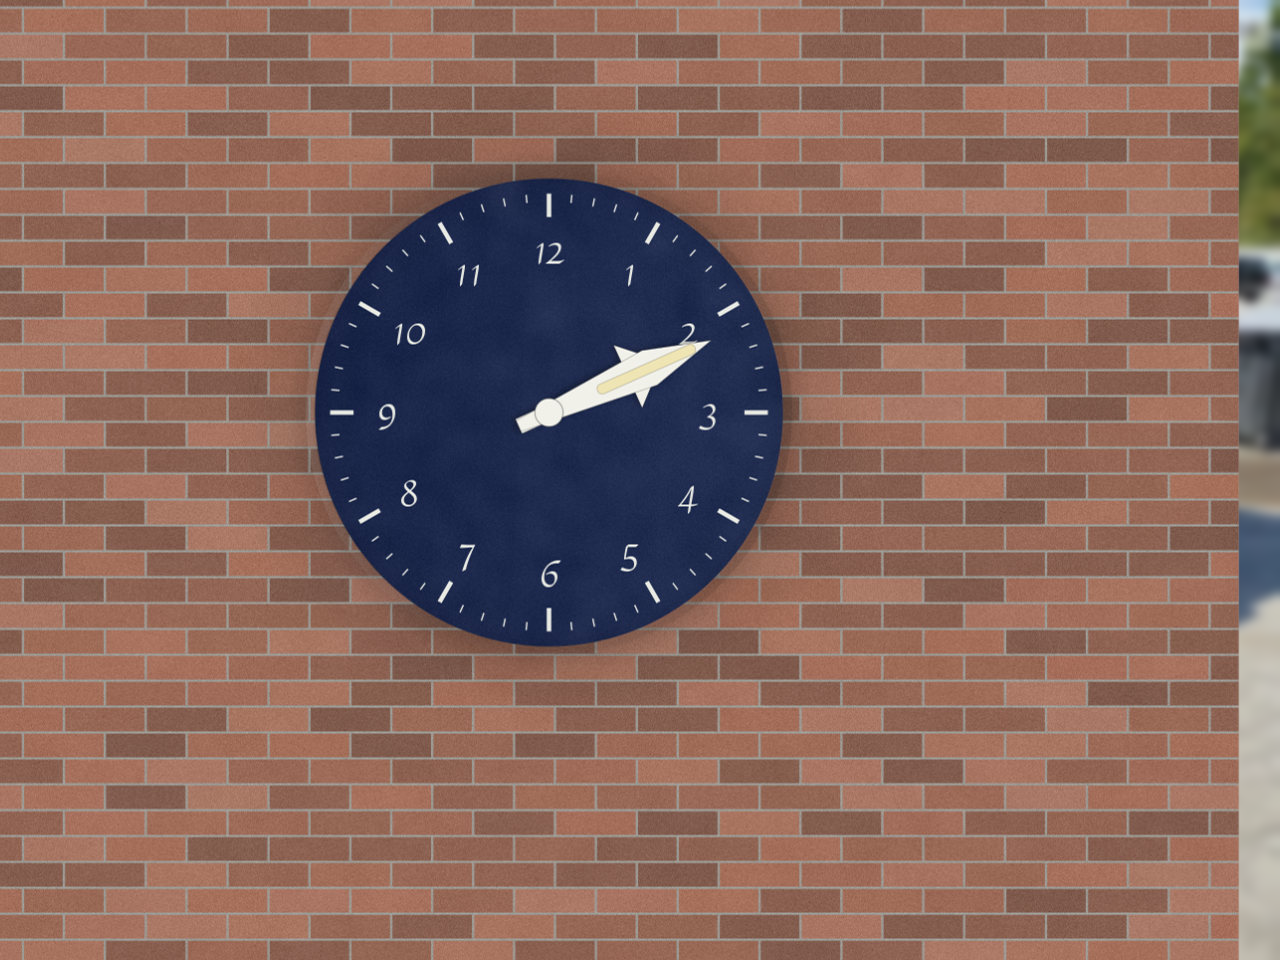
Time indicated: 2:11
